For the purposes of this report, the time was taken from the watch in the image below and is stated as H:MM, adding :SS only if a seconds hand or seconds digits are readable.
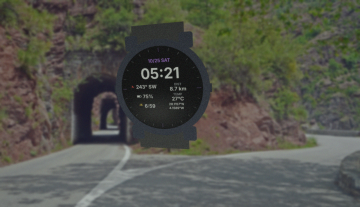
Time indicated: 5:21
